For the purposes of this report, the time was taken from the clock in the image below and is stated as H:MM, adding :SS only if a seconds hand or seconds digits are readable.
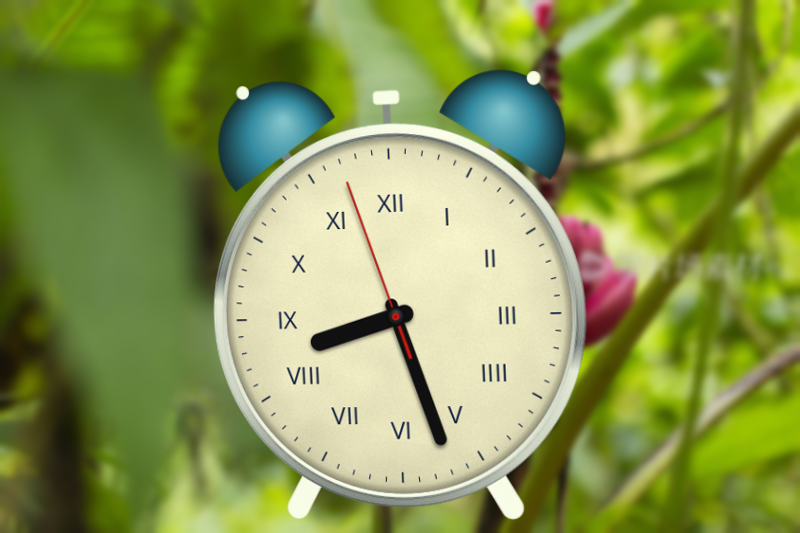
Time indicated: 8:26:57
